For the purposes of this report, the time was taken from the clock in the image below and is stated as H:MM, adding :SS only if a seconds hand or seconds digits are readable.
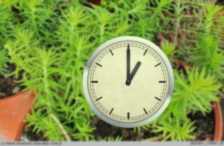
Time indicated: 1:00
